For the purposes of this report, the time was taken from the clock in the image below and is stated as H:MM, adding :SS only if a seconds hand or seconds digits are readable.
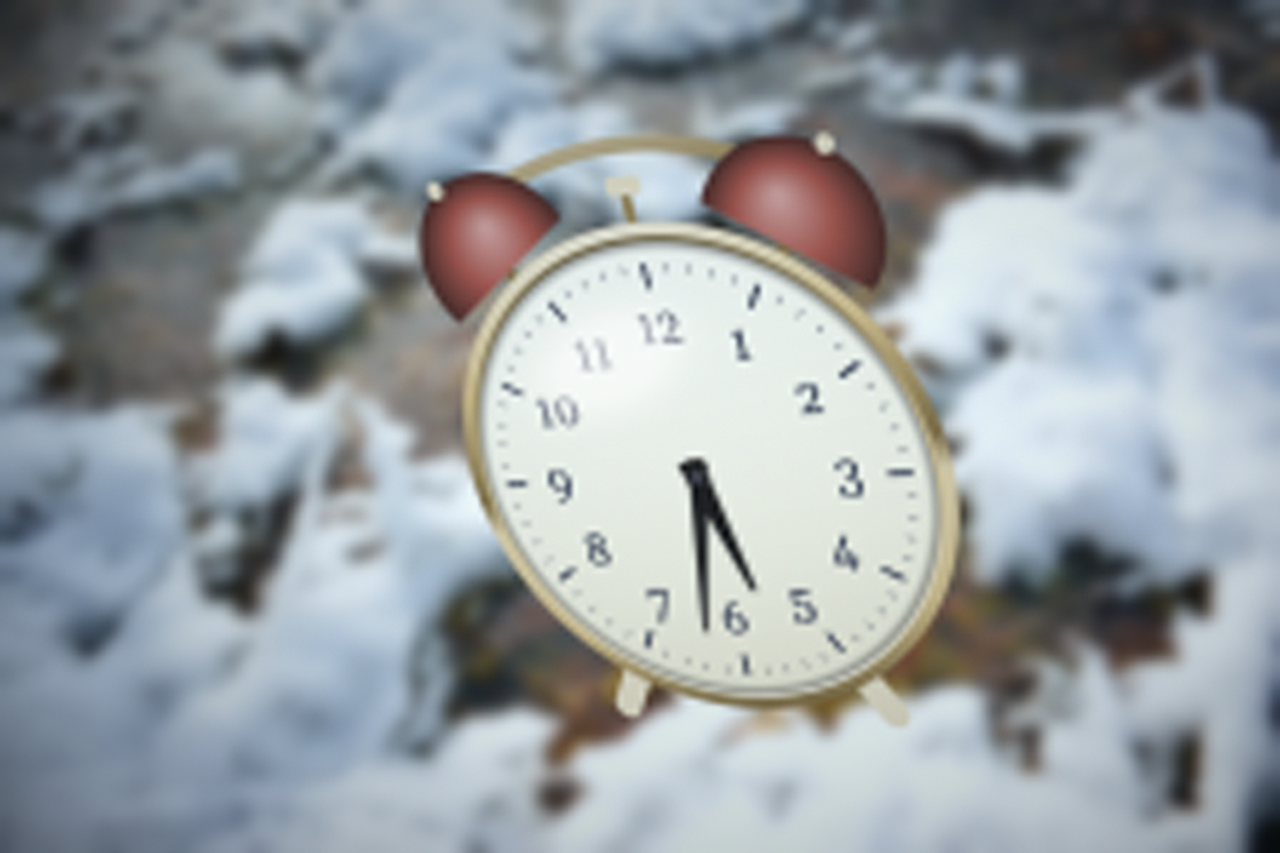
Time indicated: 5:32
